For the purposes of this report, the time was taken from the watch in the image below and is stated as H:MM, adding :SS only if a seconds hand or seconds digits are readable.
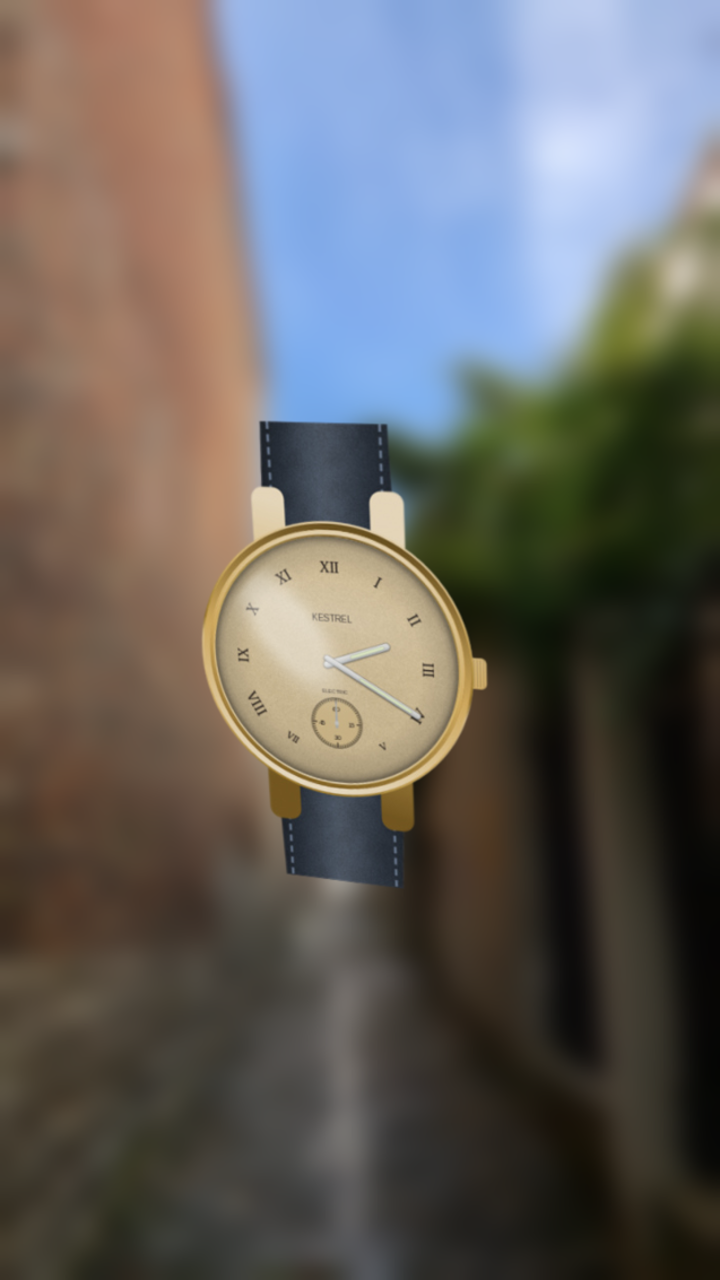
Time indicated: 2:20
